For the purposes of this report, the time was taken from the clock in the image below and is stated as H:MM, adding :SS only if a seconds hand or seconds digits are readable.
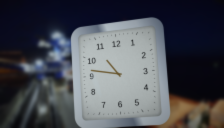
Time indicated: 10:47
